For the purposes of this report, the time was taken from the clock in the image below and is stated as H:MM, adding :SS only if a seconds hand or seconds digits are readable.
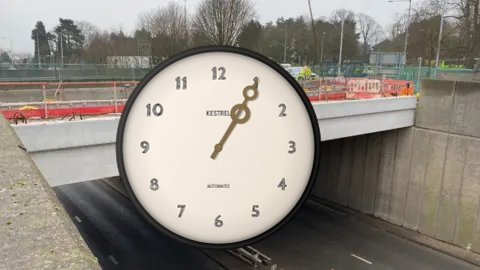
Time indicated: 1:05
